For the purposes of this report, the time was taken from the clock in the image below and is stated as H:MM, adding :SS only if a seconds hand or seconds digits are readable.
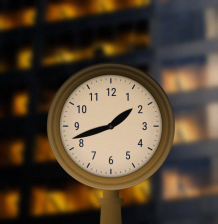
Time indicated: 1:42
